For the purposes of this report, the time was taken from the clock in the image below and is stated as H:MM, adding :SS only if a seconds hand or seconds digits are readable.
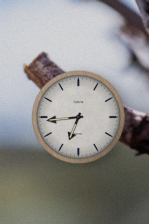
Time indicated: 6:44
